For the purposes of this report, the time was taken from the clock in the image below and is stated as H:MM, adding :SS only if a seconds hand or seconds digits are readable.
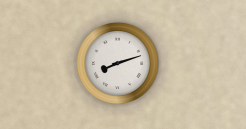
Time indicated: 8:12
